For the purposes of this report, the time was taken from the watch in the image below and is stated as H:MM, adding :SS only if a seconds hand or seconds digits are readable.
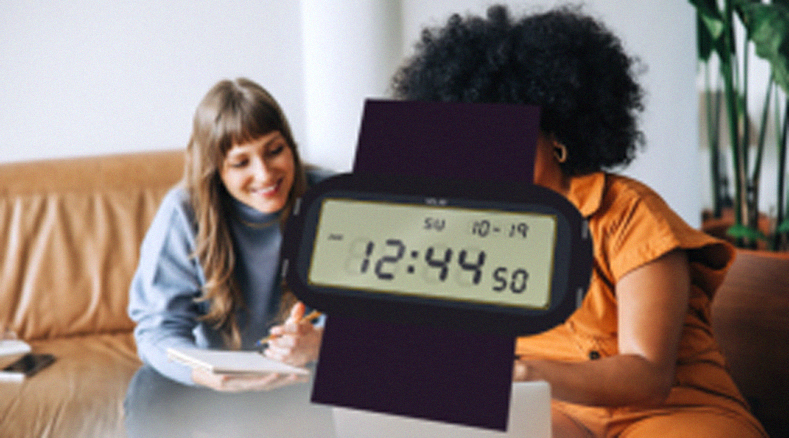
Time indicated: 12:44:50
